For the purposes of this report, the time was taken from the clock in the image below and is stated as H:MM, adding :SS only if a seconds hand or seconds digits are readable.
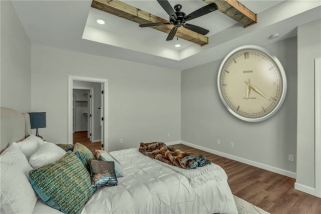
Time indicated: 6:21
